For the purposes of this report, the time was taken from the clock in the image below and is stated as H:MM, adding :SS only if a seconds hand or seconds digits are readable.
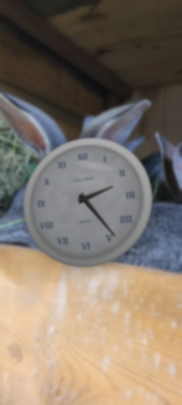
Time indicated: 2:24
